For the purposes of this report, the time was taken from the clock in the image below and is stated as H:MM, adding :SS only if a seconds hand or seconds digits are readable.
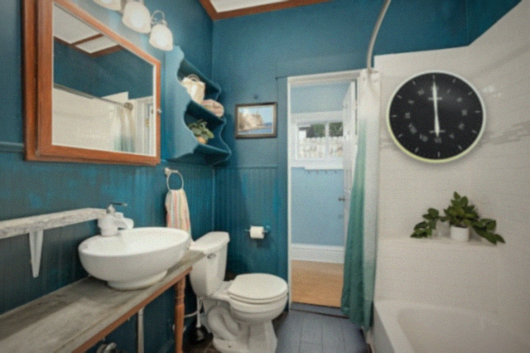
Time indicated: 6:00
